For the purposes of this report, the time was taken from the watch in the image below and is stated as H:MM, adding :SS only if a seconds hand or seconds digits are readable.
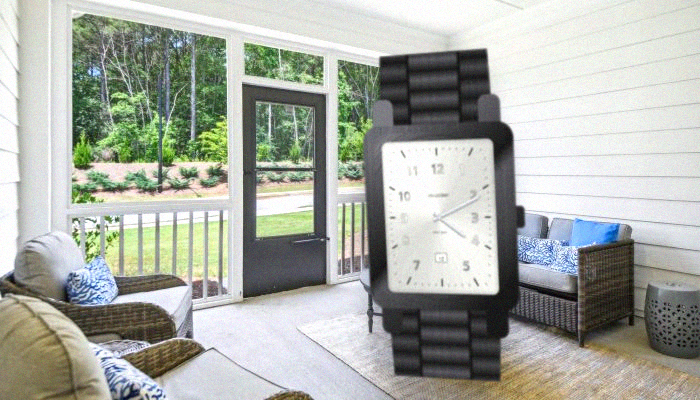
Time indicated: 4:11
